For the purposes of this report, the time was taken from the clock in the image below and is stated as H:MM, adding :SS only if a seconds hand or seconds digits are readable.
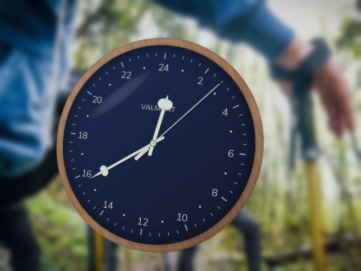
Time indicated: 0:39:07
